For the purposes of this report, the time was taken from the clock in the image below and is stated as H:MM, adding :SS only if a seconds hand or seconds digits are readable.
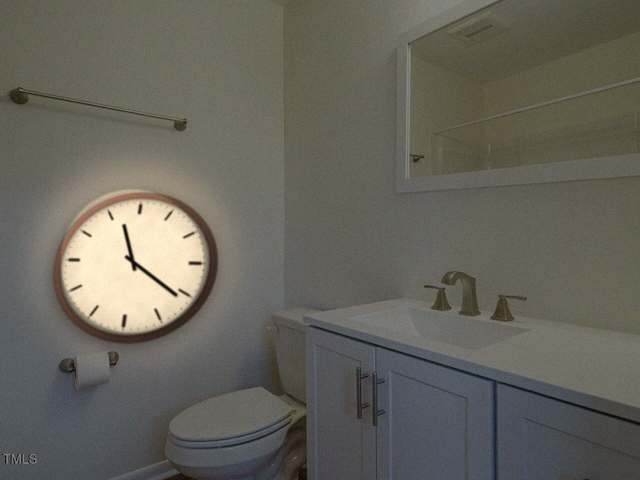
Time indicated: 11:21
